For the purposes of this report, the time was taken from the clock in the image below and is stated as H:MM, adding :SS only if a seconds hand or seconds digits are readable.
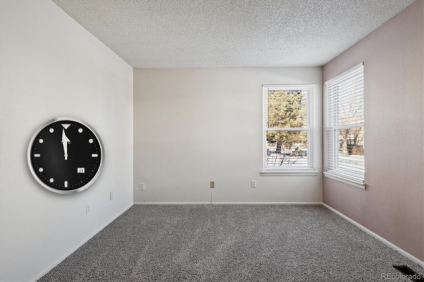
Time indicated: 11:59
